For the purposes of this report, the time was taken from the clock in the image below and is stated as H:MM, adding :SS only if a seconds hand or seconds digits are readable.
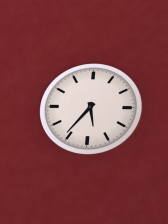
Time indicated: 5:36
